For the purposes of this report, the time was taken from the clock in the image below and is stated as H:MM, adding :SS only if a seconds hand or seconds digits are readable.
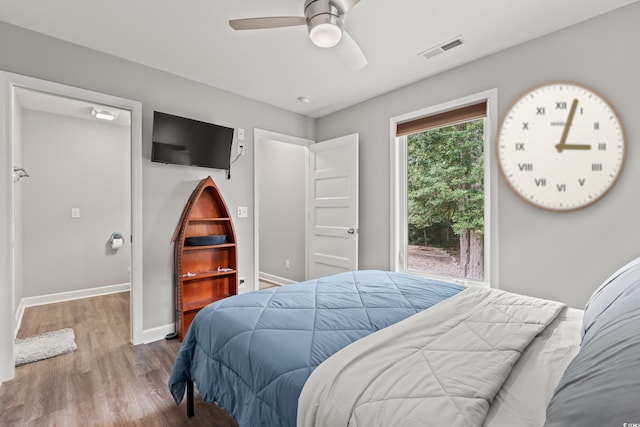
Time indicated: 3:03
